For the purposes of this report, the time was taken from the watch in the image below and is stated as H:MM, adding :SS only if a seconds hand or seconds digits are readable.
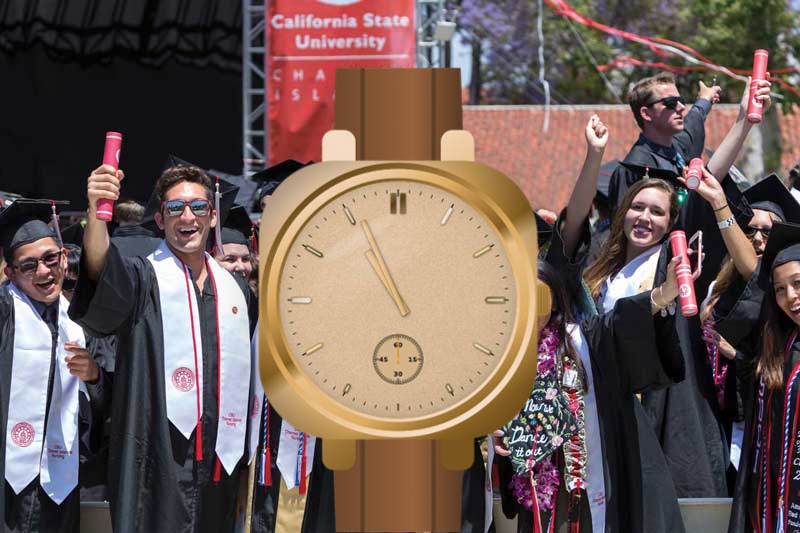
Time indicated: 10:56
